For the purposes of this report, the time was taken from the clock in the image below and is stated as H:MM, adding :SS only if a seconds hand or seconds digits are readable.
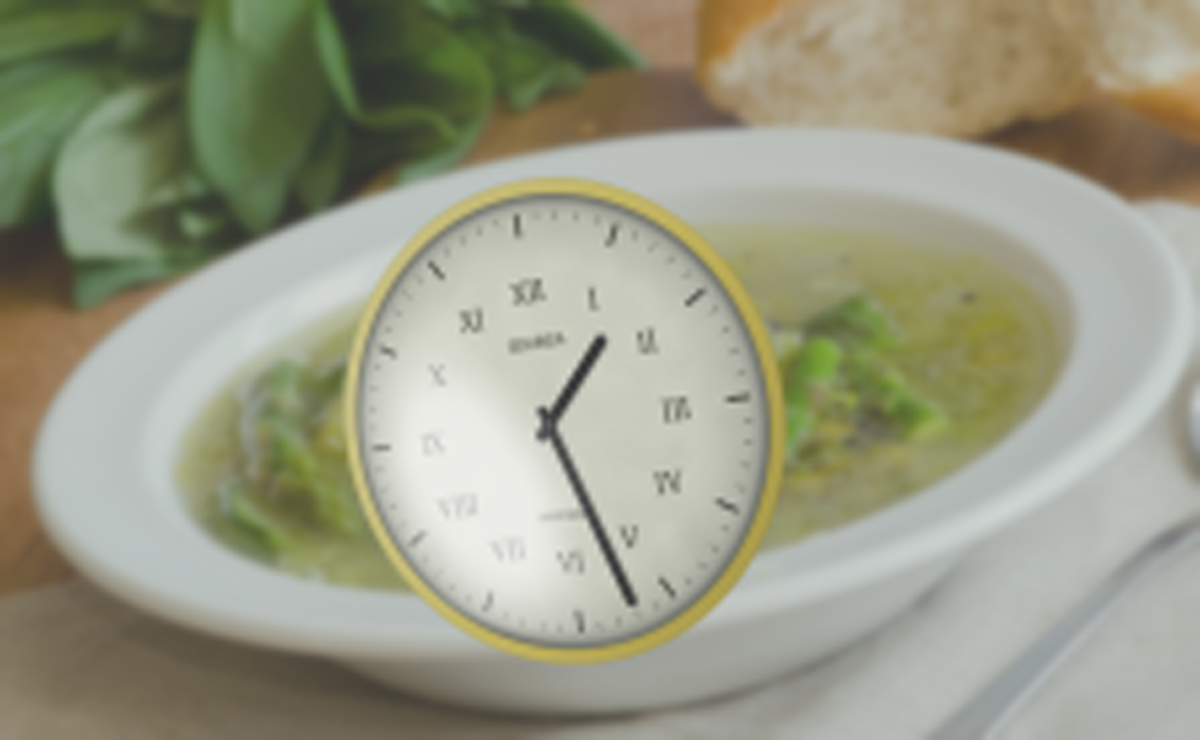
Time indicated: 1:27
